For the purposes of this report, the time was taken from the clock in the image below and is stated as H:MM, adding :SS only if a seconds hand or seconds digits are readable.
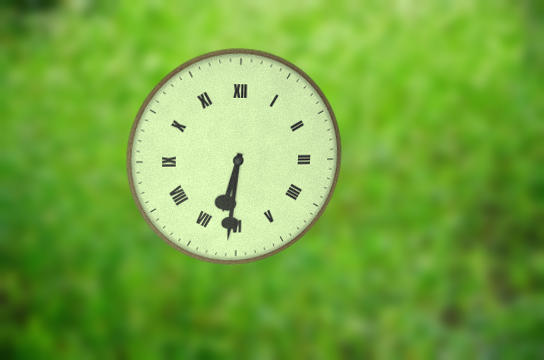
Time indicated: 6:31
